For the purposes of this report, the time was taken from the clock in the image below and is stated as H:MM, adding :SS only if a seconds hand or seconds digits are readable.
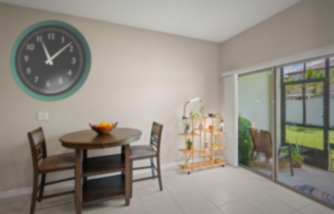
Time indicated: 11:08
